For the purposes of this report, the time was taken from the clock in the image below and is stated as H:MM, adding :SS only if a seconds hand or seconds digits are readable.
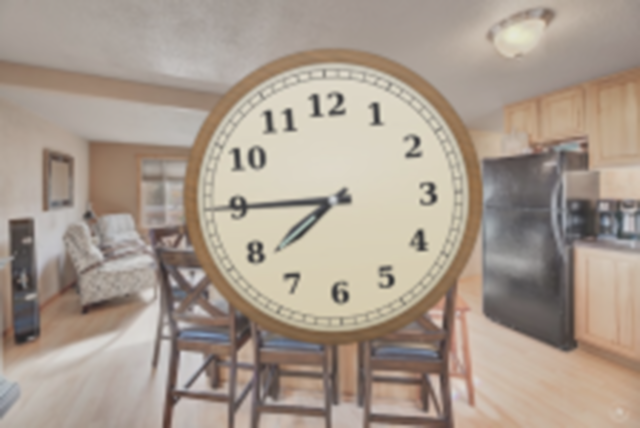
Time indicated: 7:45
